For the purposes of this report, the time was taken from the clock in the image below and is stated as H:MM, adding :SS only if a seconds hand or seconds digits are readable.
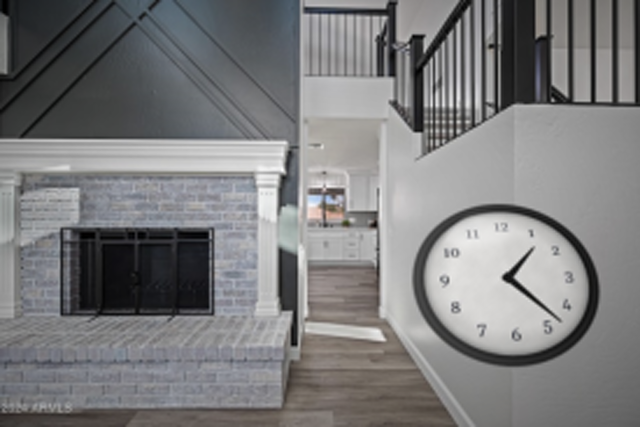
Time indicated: 1:23
